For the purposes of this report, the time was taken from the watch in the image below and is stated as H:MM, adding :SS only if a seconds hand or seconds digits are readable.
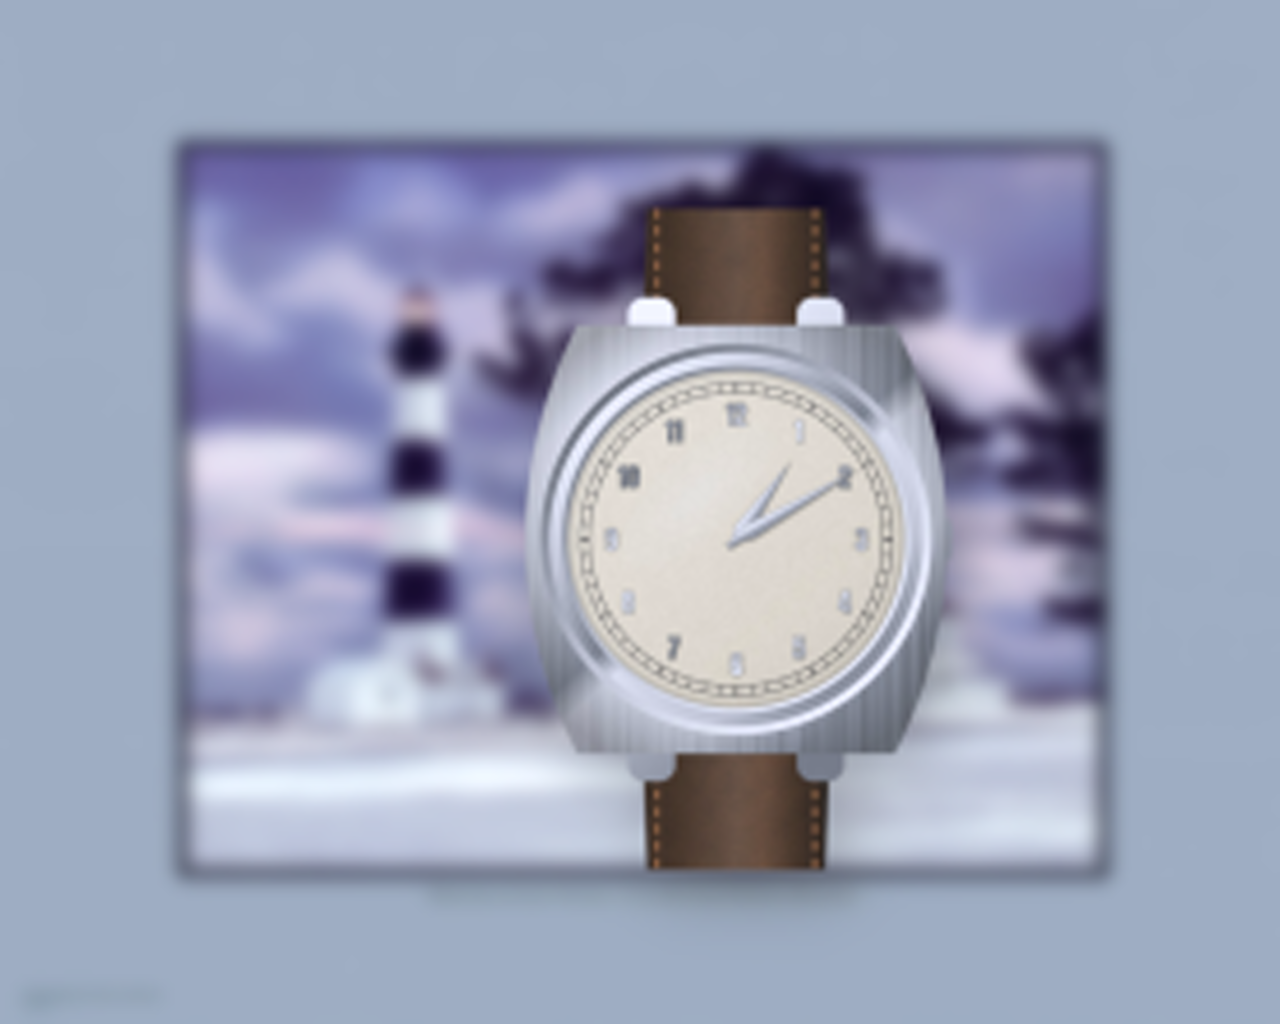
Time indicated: 1:10
